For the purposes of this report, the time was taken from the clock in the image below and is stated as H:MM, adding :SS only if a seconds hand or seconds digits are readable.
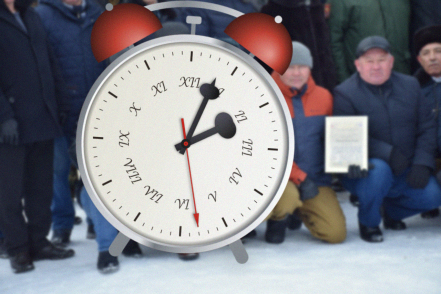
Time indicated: 2:03:28
